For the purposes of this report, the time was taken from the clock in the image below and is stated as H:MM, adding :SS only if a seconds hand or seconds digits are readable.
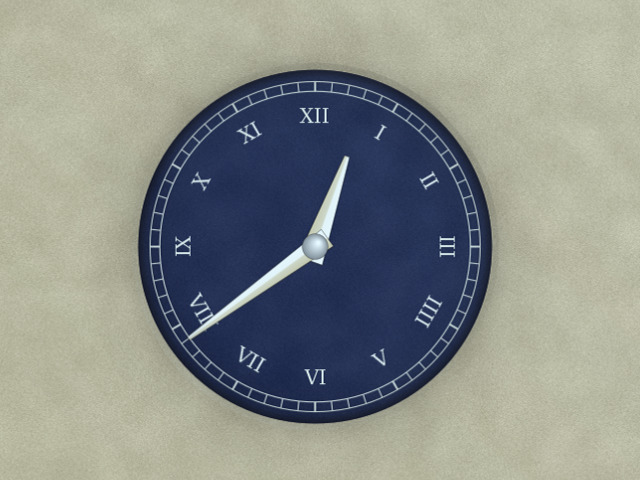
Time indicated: 12:39
